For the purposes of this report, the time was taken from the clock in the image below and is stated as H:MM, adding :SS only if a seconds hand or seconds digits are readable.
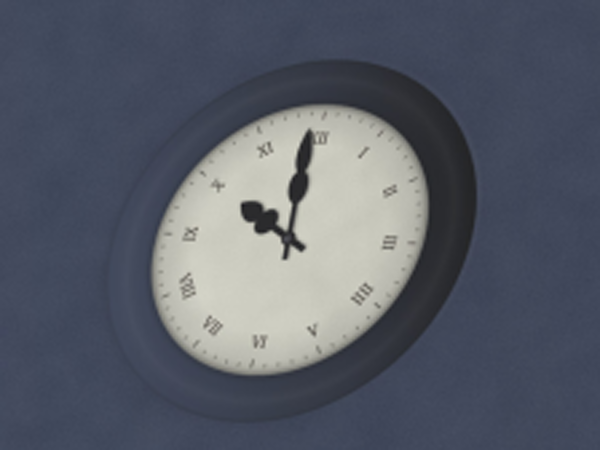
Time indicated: 9:59
